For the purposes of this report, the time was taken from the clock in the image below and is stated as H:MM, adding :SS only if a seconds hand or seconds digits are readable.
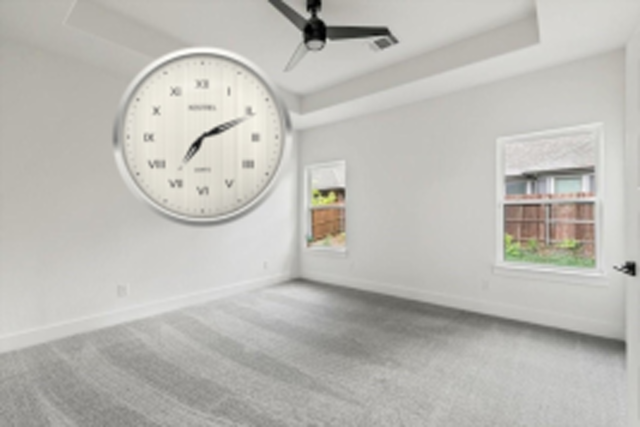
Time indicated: 7:11
